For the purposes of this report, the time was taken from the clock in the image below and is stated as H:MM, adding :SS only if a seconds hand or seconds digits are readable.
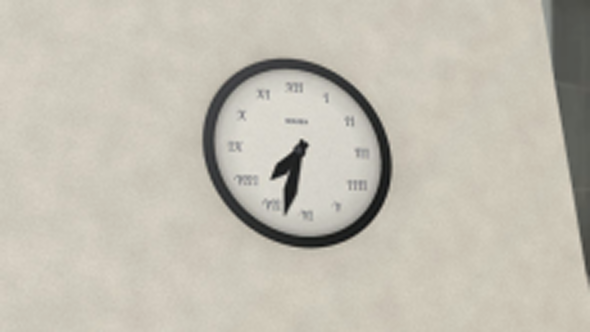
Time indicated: 7:33
